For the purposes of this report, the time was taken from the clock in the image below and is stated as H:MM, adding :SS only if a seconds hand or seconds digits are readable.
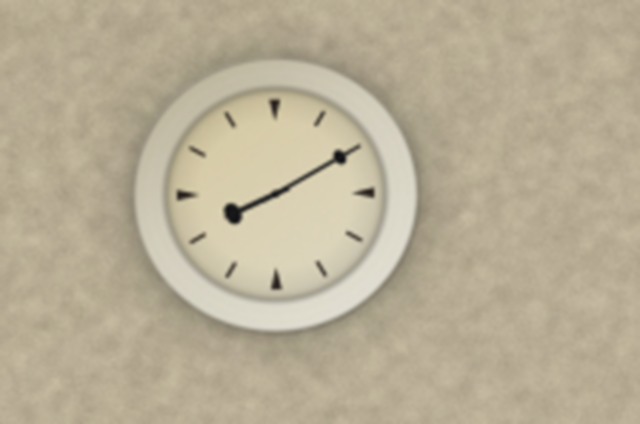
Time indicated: 8:10
